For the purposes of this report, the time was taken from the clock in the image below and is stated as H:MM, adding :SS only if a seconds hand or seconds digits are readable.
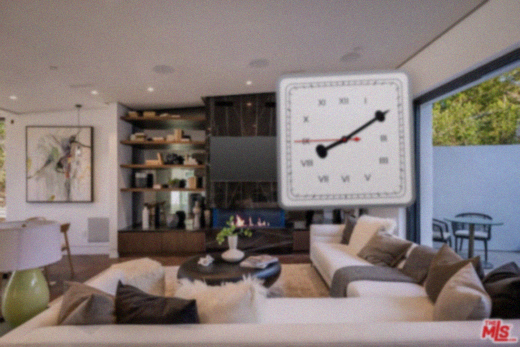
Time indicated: 8:09:45
